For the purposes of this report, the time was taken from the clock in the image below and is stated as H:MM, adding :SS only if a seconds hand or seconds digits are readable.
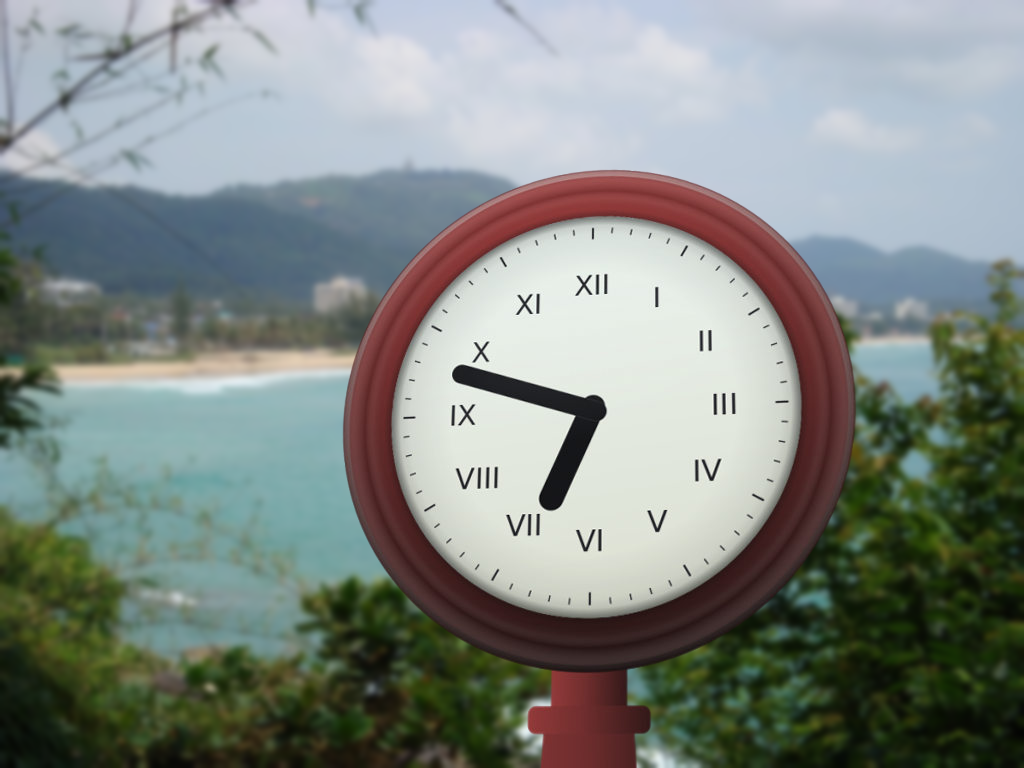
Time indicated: 6:48
